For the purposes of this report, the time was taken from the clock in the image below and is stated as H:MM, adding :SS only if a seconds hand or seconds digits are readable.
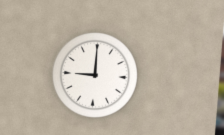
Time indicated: 9:00
